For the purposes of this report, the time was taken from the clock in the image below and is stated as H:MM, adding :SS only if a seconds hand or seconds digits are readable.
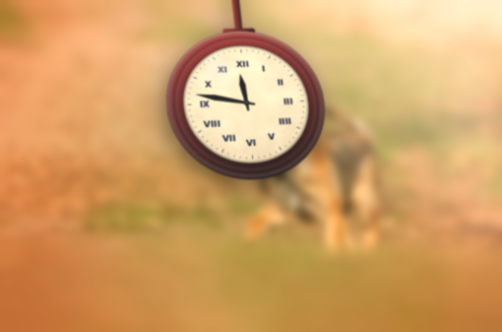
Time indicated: 11:47
